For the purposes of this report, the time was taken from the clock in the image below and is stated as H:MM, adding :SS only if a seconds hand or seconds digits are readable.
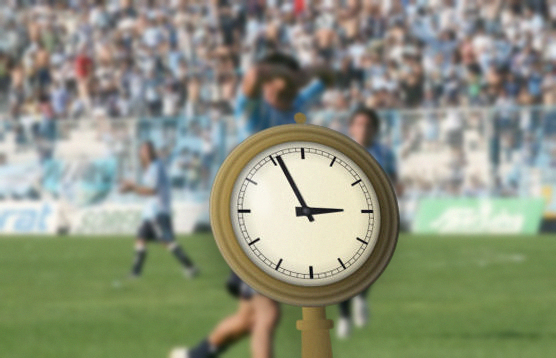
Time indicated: 2:56
